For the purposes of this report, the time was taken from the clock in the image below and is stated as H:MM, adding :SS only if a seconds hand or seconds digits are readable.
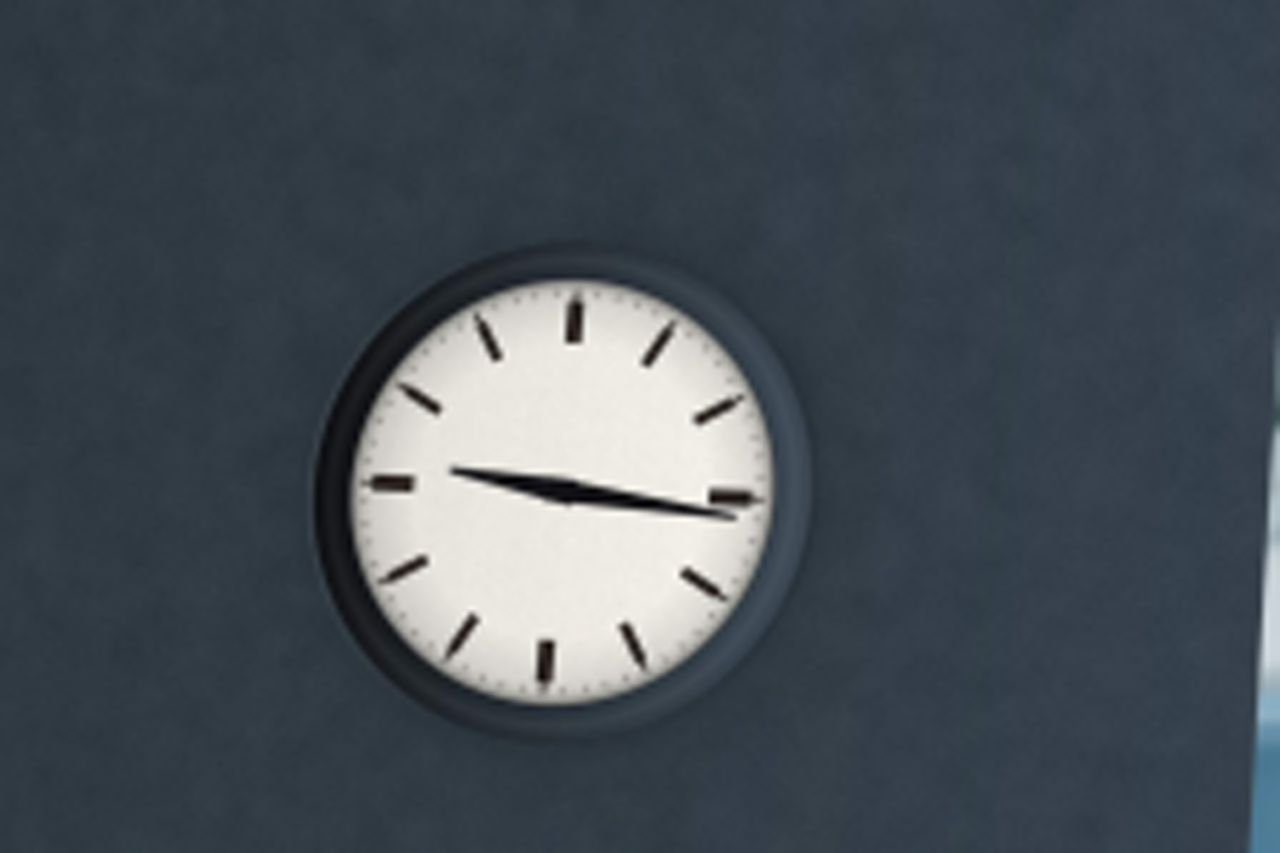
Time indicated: 9:16
